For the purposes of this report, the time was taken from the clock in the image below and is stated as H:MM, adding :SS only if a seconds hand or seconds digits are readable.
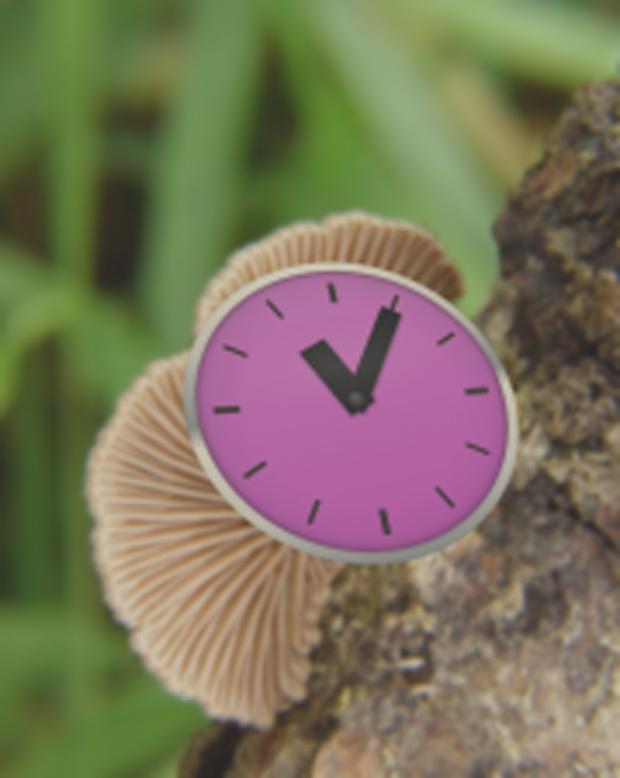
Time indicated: 11:05
